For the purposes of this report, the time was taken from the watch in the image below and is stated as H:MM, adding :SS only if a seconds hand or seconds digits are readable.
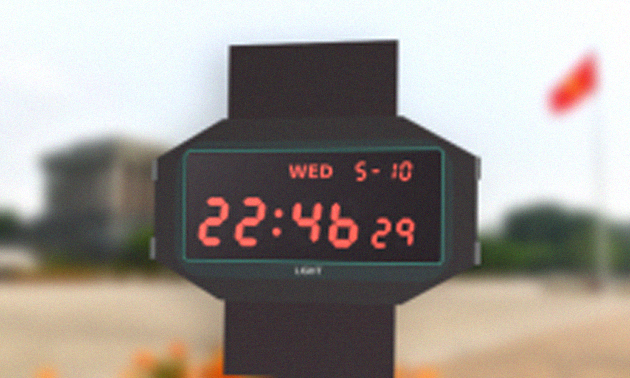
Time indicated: 22:46:29
